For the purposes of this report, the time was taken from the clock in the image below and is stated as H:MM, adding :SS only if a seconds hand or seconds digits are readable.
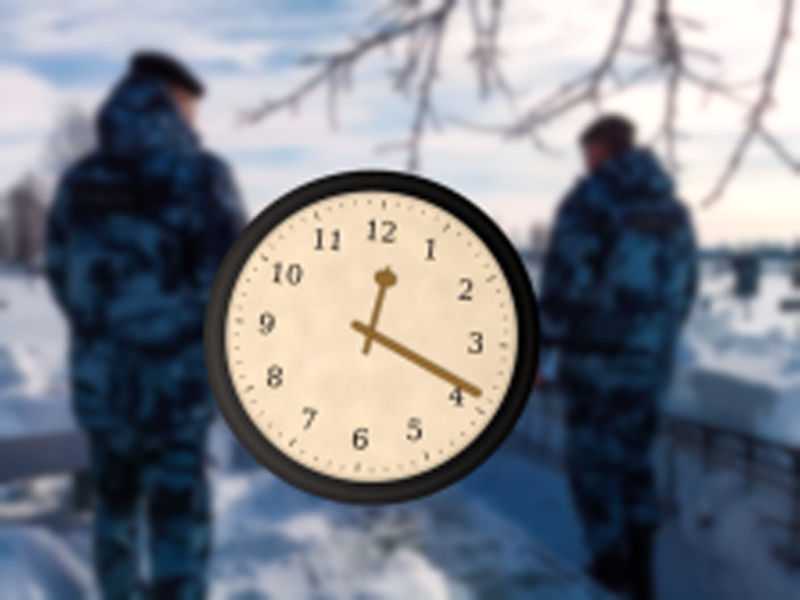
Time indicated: 12:19
